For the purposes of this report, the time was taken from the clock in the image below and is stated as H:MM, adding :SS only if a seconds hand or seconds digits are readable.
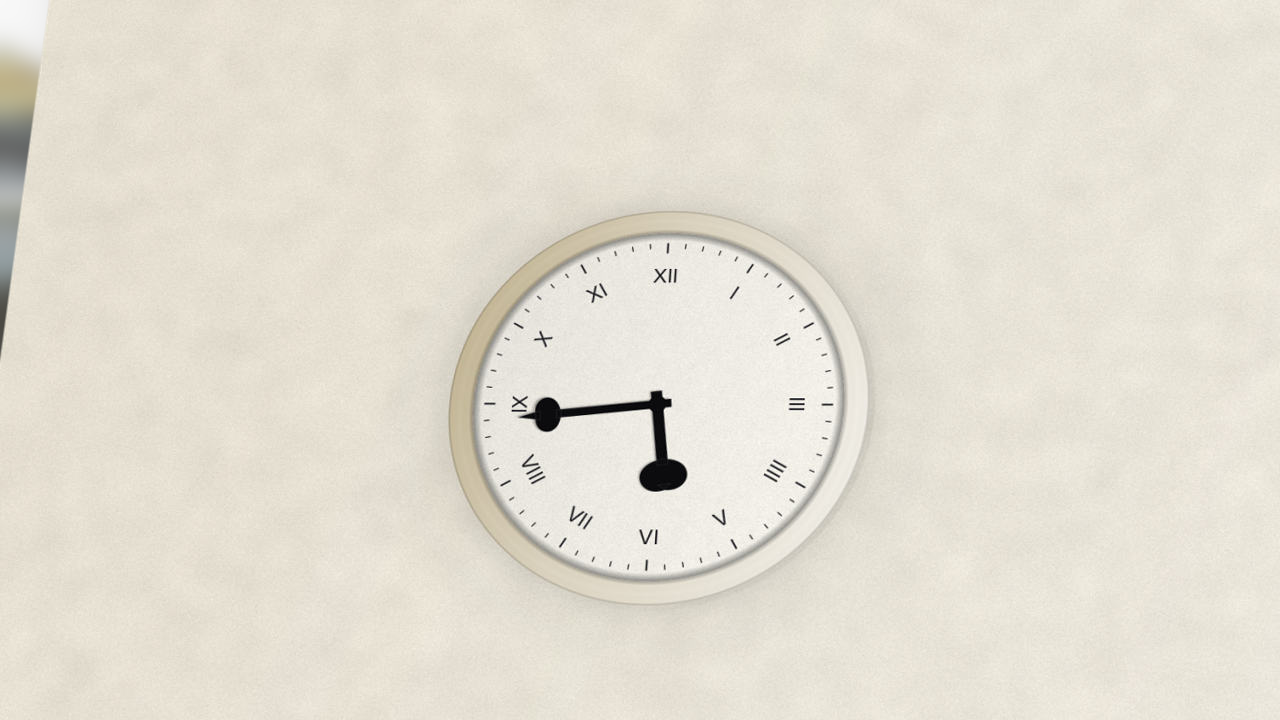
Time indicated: 5:44
